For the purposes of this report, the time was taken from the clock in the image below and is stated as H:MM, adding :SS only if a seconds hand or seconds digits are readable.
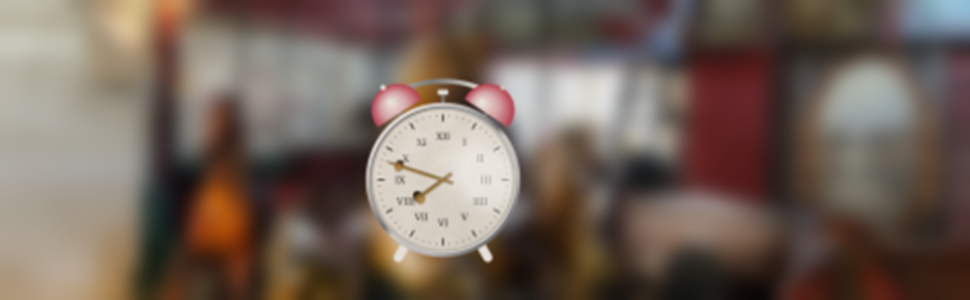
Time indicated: 7:48
